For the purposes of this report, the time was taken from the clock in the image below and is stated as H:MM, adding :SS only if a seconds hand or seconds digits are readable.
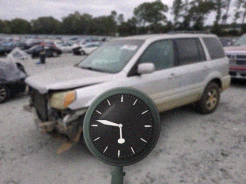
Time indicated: 5:47
